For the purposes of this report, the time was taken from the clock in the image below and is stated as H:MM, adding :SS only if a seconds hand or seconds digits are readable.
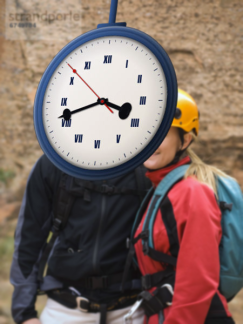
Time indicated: 3:41:52
